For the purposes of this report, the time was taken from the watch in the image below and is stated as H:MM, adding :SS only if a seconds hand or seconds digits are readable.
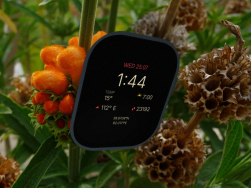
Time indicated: 1:44
